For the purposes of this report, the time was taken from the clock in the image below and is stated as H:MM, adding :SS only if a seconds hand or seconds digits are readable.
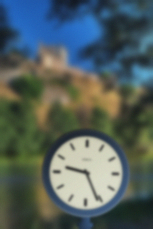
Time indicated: 9:26
